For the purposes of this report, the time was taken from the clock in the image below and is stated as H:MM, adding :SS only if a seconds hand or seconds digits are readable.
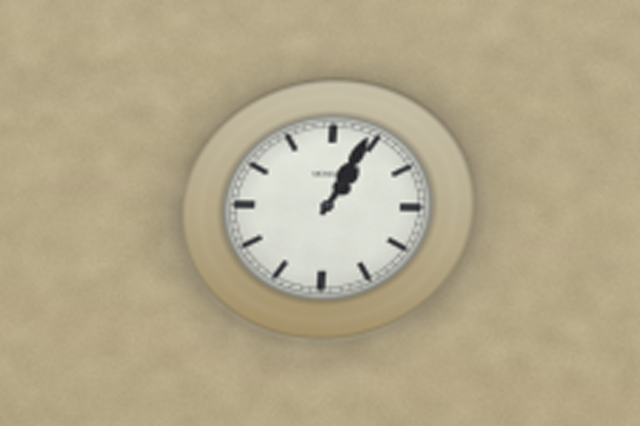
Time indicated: 1:04
